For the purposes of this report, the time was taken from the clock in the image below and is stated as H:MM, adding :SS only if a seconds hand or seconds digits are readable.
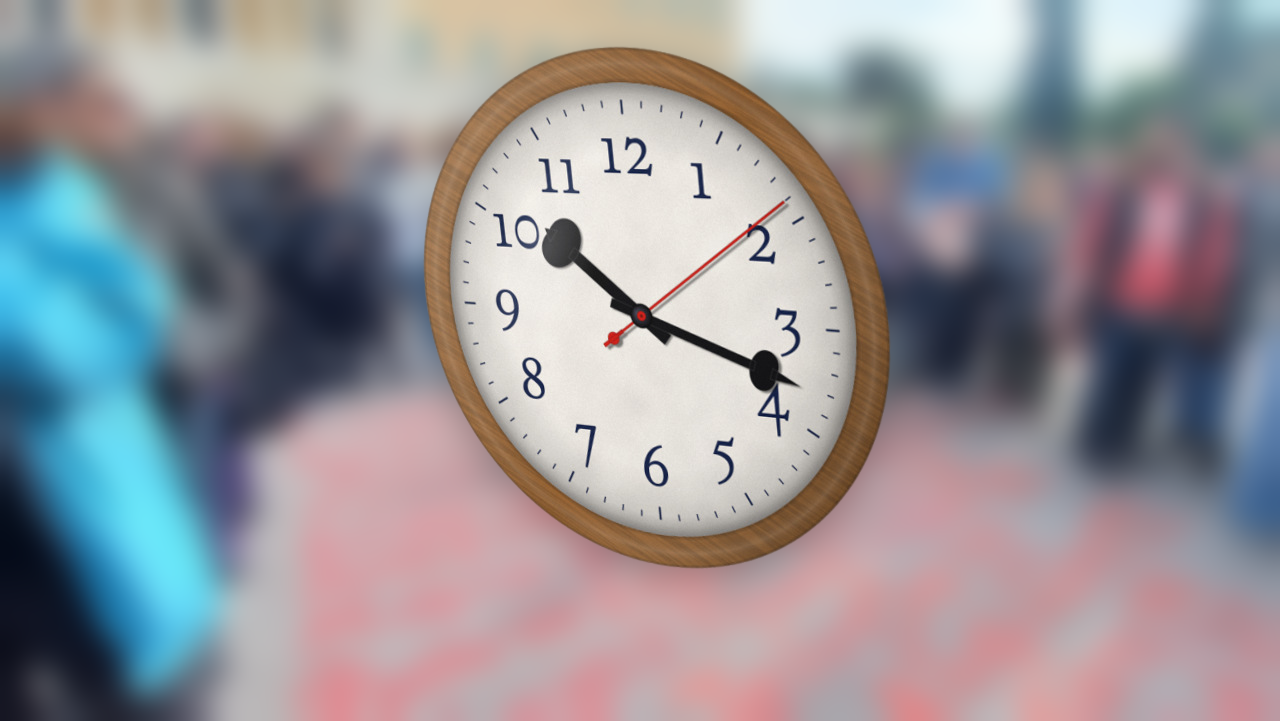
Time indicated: 10:18:09
